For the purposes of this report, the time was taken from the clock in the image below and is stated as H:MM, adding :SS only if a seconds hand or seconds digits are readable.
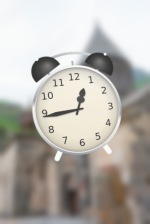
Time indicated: 12:44
